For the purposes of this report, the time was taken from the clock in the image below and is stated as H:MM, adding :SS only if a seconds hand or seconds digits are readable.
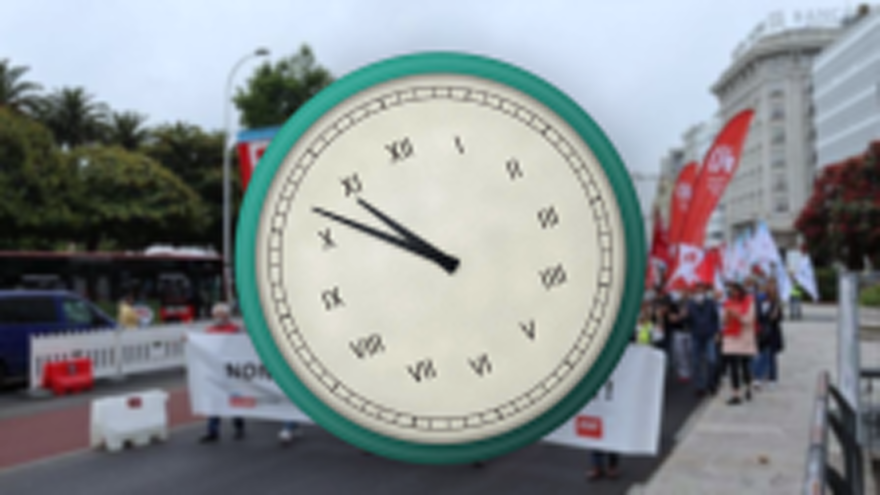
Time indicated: 10:52
